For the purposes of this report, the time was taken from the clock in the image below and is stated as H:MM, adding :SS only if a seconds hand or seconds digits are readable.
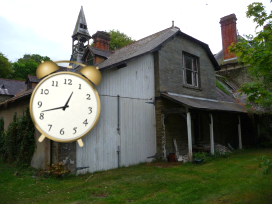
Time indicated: 12:42
